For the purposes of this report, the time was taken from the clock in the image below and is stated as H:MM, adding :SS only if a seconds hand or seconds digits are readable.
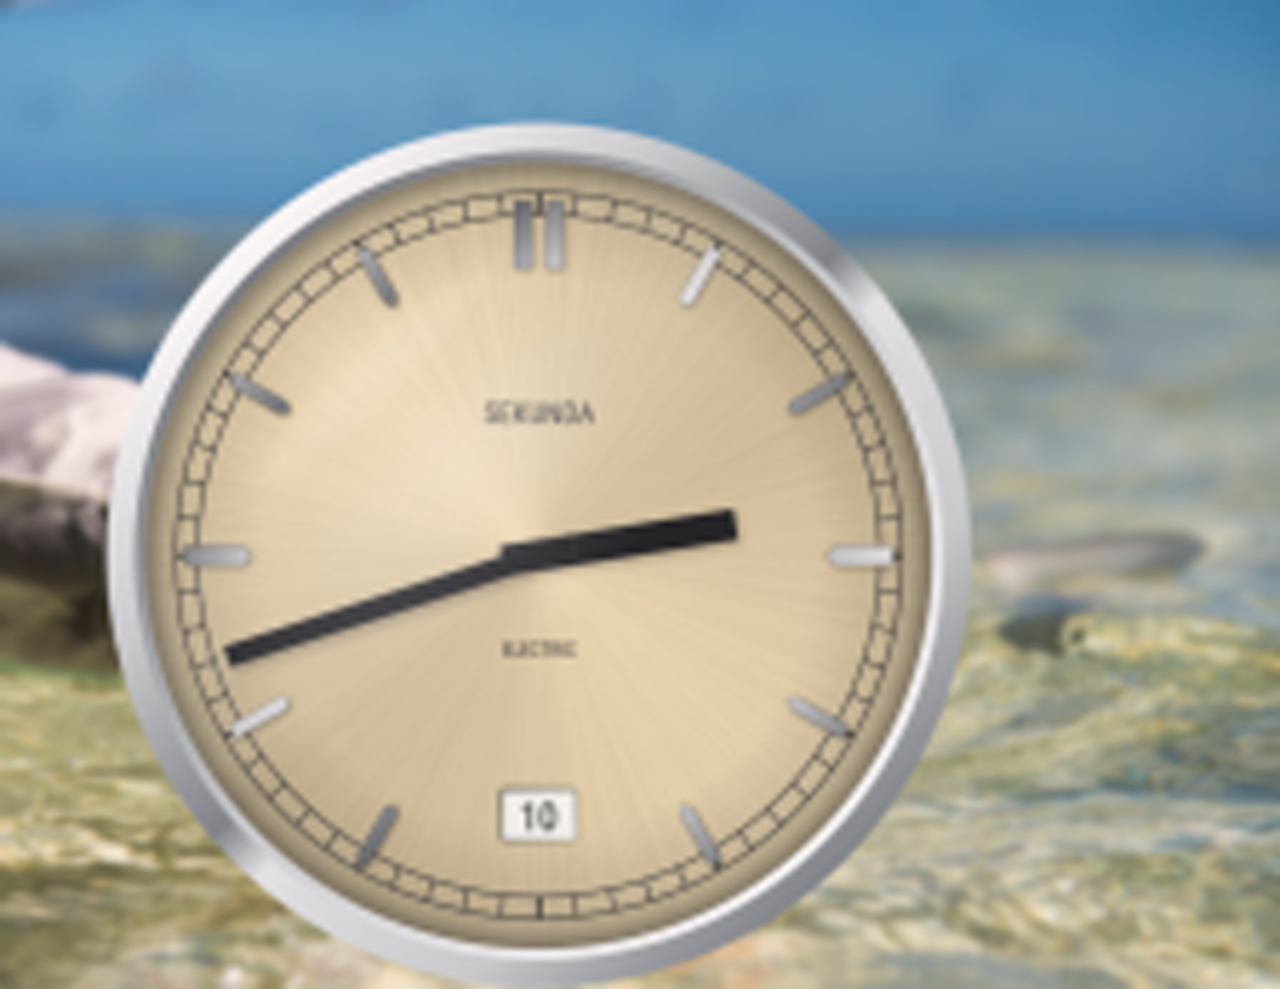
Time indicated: 2:42
